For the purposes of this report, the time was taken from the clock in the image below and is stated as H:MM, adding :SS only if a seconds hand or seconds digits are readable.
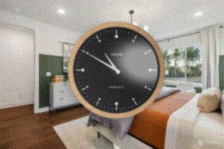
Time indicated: 10:50
